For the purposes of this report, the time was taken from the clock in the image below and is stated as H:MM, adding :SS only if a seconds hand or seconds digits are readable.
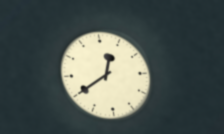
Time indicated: 12:40
